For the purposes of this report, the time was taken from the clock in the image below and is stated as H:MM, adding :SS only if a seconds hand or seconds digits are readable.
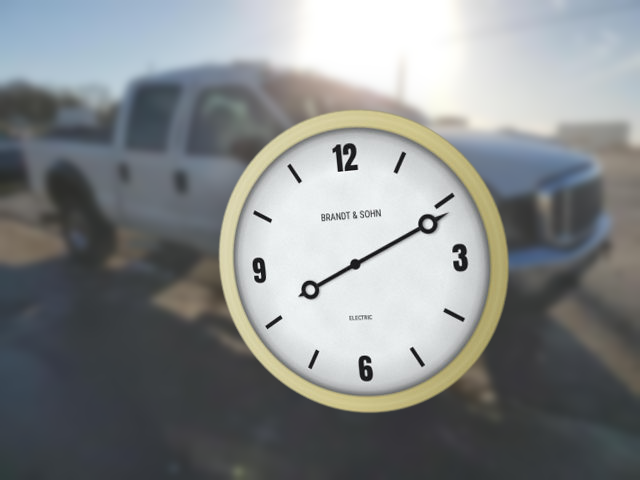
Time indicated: 8:11
